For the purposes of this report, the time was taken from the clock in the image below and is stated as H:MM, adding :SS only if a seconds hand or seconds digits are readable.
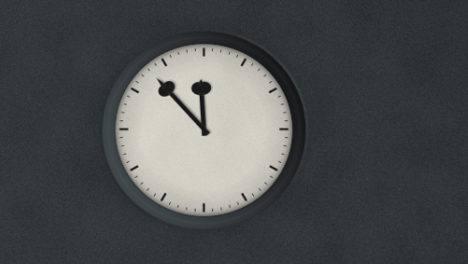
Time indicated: 11:53
